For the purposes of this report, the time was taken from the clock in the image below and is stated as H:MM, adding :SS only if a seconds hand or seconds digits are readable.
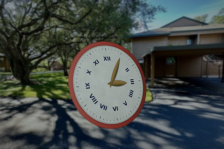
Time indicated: 3:05
